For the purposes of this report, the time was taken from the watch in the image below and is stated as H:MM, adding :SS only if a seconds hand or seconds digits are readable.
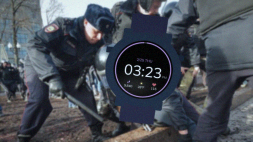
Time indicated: 3:23
